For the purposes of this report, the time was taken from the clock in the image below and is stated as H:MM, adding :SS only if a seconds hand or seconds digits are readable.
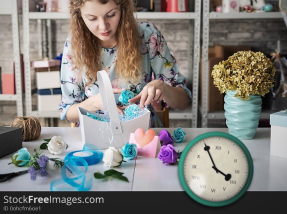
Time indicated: 3:55
